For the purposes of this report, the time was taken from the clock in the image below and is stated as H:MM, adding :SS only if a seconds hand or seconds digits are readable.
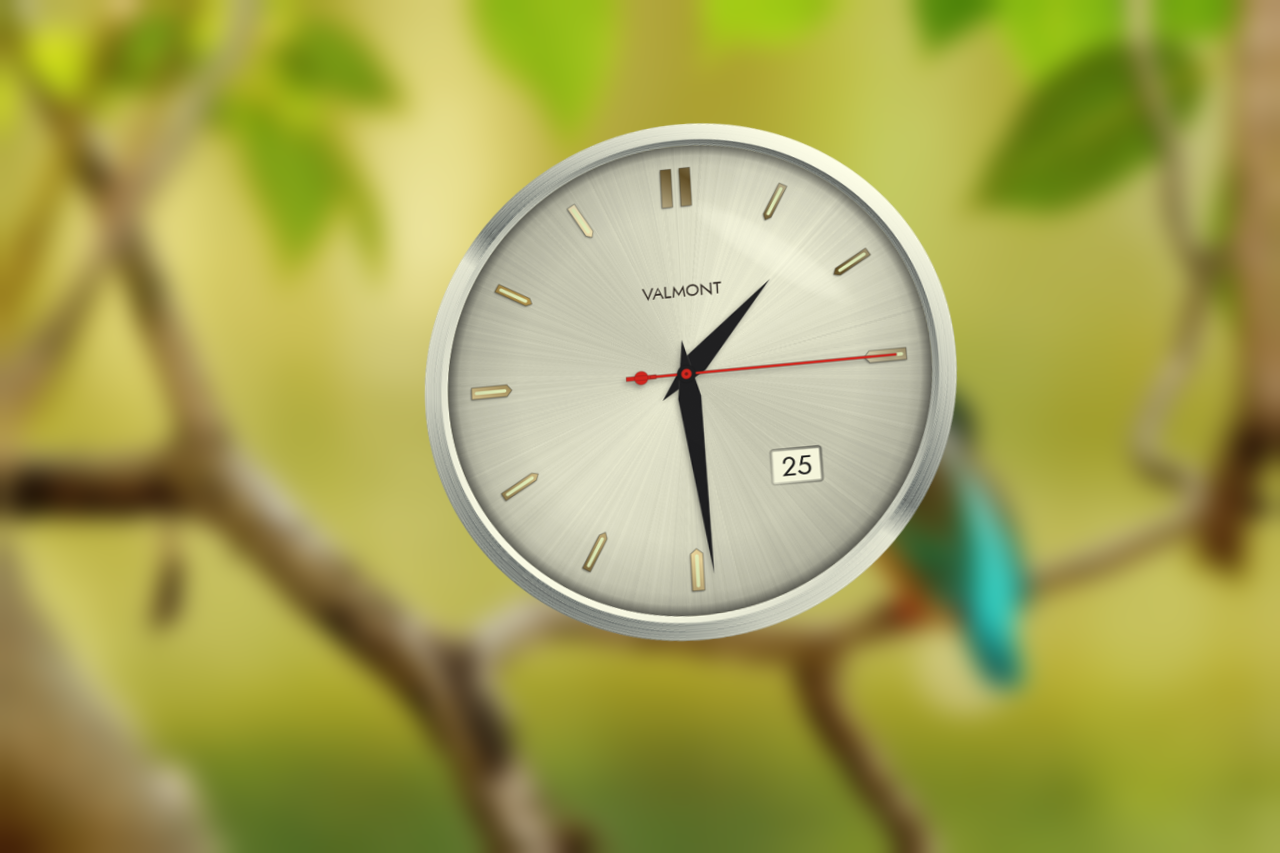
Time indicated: 1:29:15
